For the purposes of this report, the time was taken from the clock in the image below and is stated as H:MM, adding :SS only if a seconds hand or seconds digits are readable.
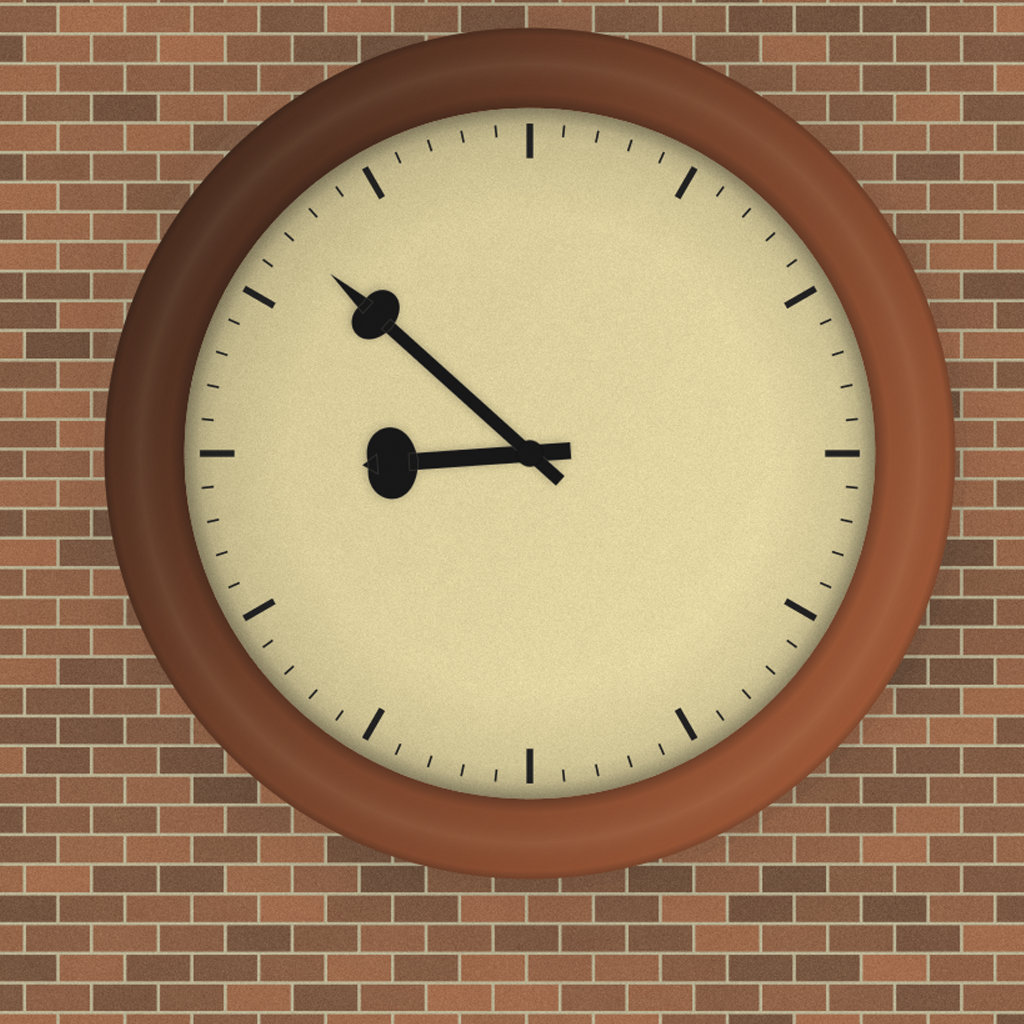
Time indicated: 8:52
